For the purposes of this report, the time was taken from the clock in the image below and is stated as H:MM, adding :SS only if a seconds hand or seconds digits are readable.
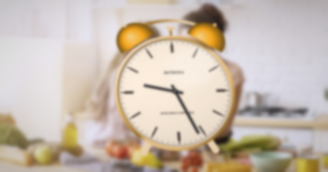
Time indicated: 9:26
